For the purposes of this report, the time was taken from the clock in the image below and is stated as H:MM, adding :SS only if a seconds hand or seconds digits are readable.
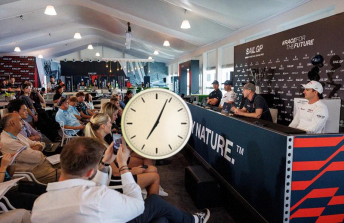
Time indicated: 7:04
